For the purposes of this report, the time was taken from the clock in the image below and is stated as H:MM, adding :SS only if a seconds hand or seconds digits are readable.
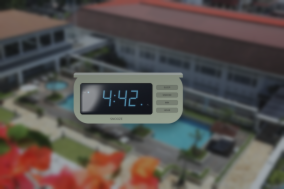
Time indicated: 4:42
